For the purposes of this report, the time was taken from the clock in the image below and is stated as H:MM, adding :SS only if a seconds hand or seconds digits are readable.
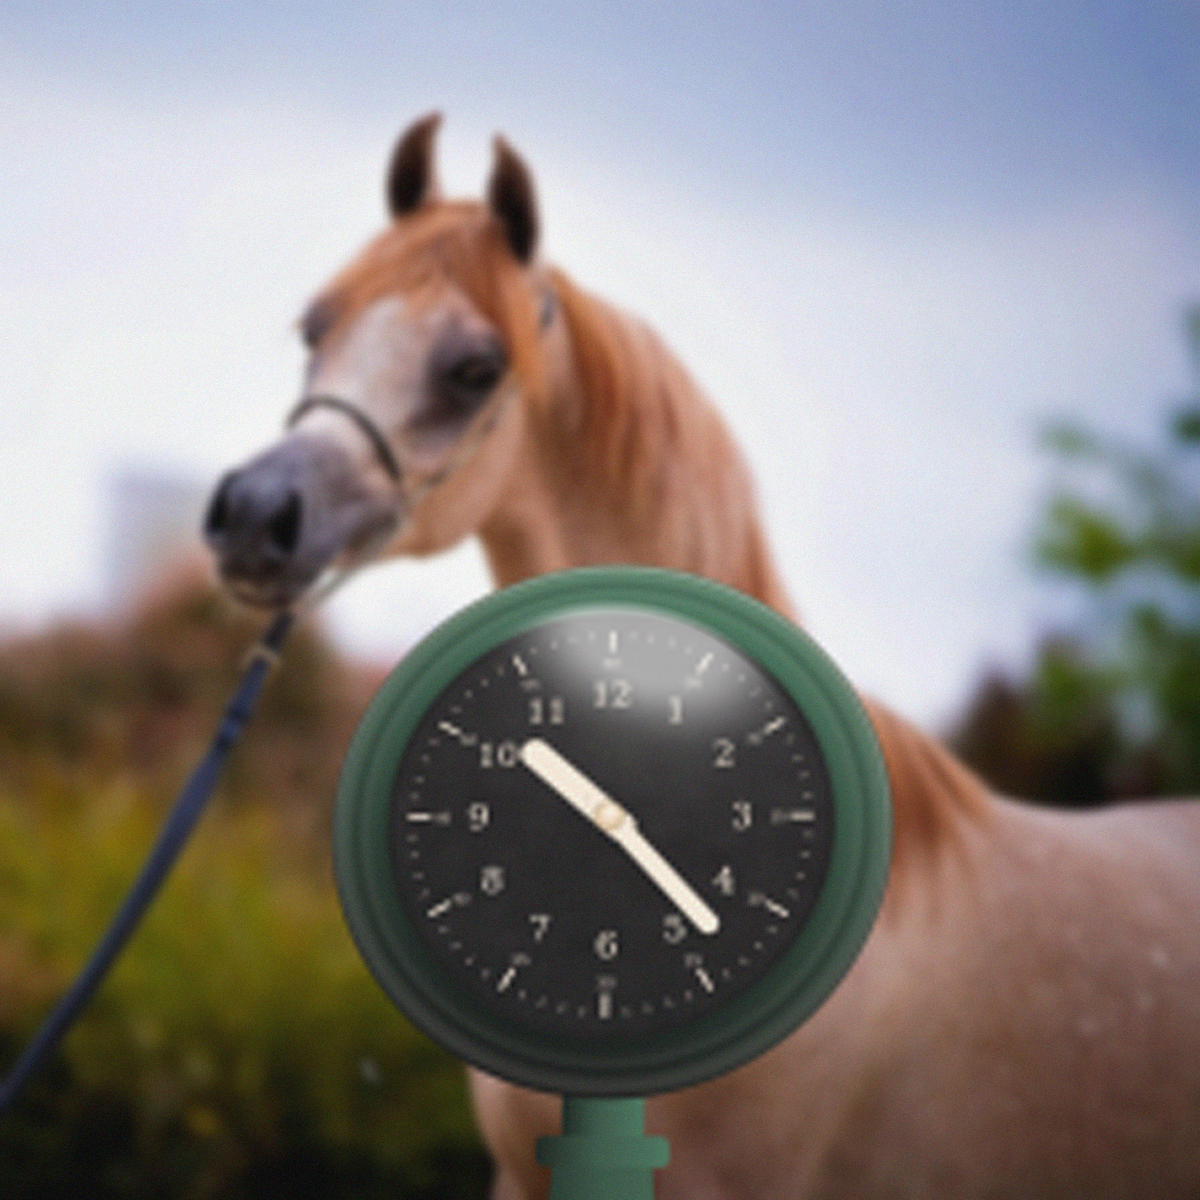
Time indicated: 10:23
